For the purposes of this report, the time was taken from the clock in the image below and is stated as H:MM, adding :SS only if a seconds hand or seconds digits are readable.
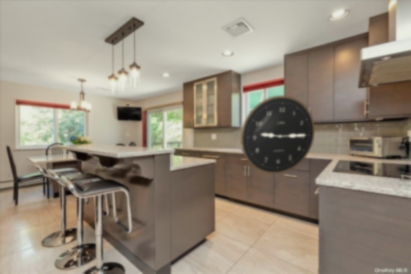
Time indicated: 9:15
